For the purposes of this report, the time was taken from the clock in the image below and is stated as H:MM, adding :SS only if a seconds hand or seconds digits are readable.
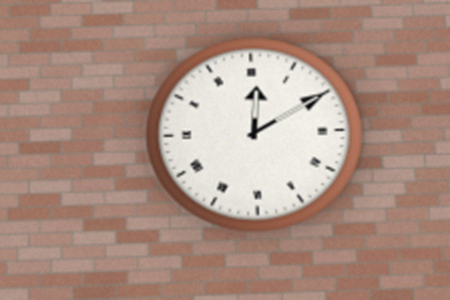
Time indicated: 12:10
